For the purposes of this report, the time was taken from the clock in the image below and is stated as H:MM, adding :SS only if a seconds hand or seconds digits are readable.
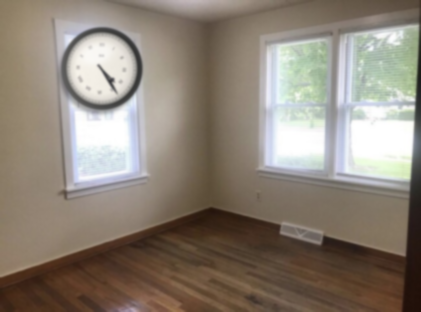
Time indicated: 4:24
